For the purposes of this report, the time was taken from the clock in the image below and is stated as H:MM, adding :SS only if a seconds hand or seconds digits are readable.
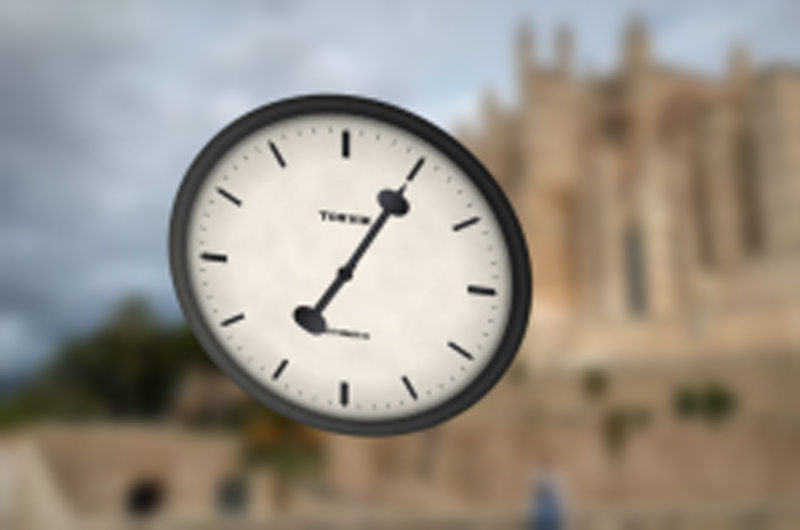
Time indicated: 7:05
